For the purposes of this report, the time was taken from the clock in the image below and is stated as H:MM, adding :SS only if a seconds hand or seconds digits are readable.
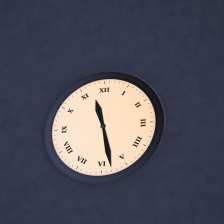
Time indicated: 11:28
